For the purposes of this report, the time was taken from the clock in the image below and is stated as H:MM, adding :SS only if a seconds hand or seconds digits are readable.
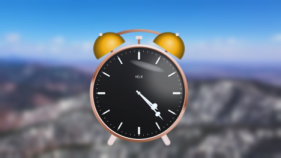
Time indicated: 4:23
